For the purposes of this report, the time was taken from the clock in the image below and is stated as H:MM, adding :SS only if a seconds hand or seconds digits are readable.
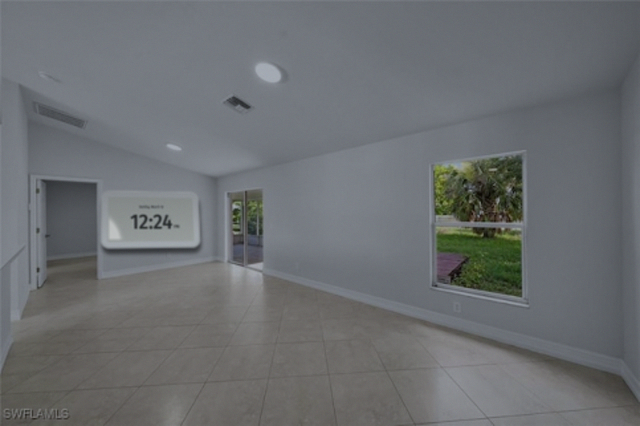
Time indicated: 12:24
